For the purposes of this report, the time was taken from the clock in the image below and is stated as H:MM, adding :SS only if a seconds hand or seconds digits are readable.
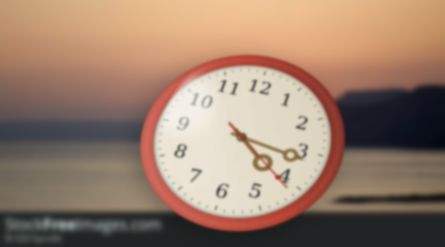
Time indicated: 4:16:21
